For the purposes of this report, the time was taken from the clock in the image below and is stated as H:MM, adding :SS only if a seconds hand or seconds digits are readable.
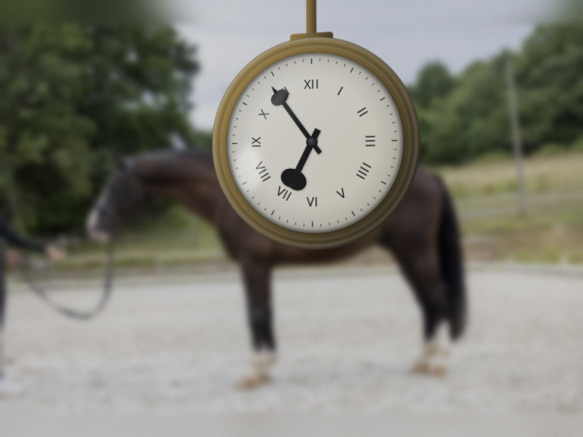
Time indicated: 6:54
